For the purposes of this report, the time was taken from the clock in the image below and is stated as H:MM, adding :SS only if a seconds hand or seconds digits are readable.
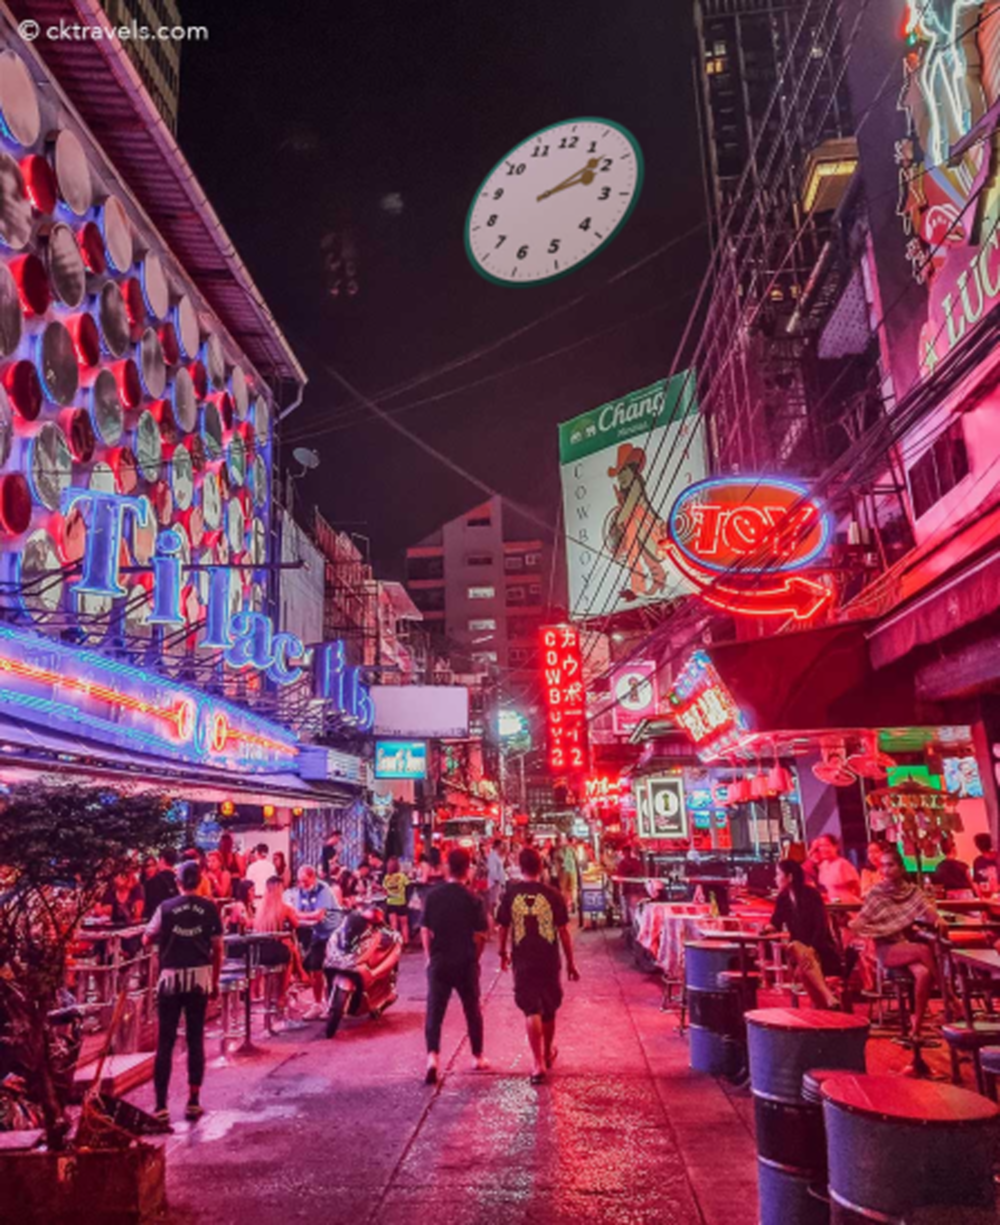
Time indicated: 2:08
